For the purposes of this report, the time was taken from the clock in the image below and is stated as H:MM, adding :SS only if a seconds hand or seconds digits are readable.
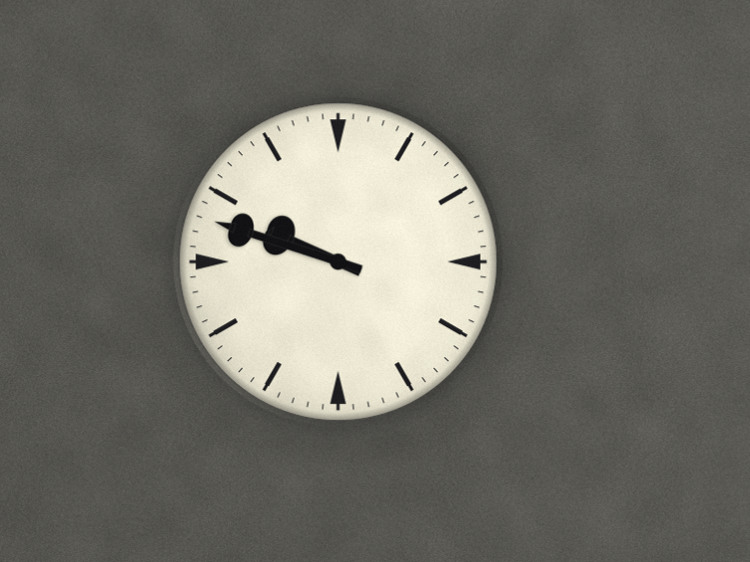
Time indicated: 9:48
